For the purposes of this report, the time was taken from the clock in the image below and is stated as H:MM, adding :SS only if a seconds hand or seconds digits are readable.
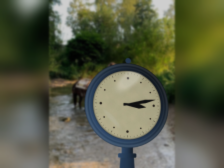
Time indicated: 3:13
